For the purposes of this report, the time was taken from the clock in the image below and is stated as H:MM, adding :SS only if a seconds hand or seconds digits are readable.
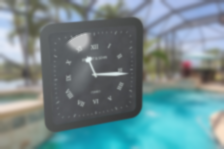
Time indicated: 11:16
